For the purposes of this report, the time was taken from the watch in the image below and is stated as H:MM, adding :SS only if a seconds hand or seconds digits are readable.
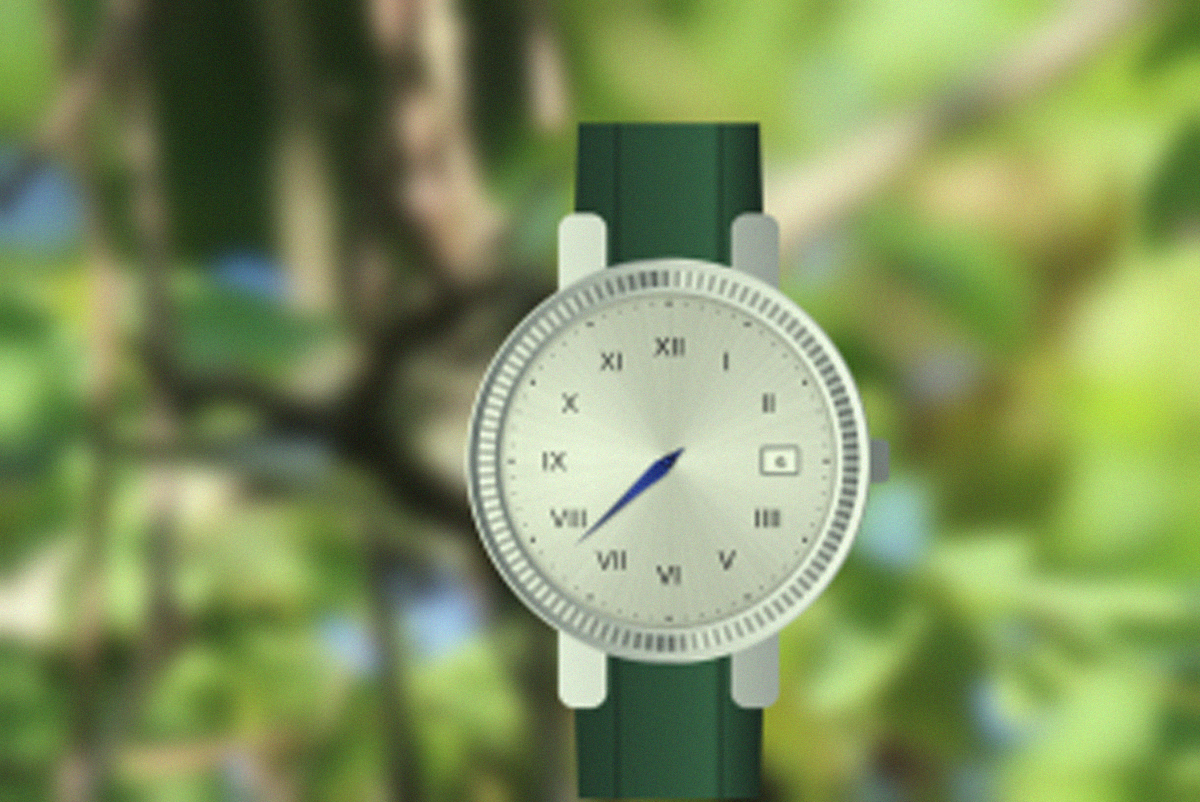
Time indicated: 7:38
